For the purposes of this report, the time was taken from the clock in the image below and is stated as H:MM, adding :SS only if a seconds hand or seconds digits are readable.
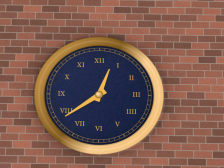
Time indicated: 12:39
